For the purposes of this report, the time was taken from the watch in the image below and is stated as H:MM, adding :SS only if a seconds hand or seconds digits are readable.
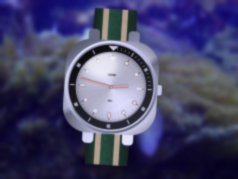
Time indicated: 2:47
